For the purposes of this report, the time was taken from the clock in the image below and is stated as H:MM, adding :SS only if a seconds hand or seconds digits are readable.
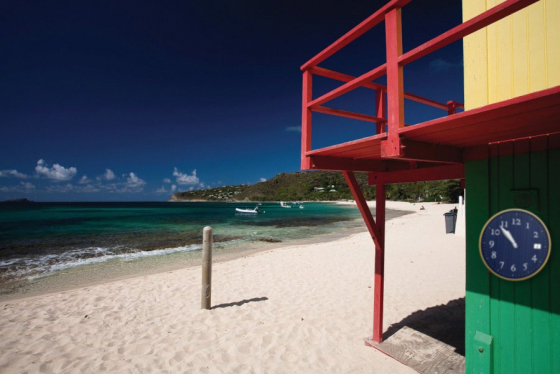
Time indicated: 10:53
